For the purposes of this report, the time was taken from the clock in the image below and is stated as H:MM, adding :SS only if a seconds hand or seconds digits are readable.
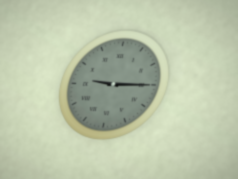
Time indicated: 9:15
